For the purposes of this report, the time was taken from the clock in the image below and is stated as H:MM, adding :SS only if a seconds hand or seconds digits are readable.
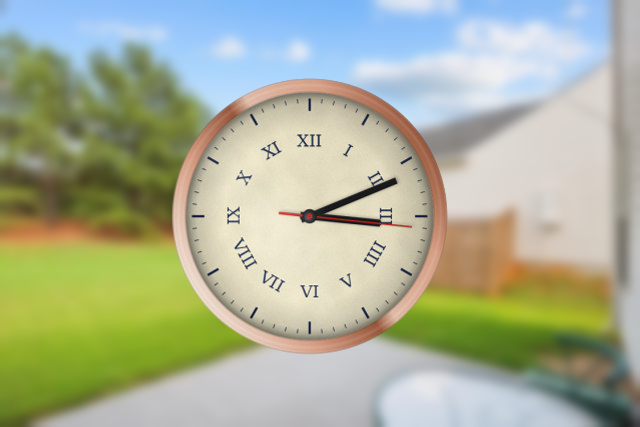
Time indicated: 3:11:16
